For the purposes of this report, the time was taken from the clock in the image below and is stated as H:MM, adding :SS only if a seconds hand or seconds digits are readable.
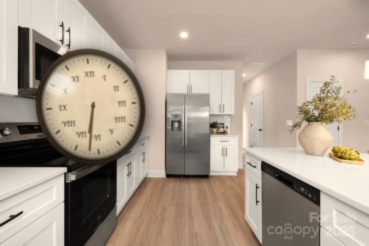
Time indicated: 6:32
